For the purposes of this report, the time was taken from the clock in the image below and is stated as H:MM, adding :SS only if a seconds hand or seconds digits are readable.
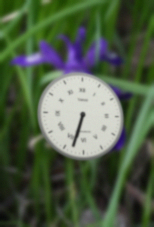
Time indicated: 6:33
